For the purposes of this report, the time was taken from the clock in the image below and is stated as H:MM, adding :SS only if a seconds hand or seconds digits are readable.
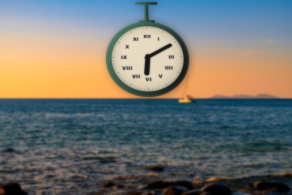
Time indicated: 6:10
